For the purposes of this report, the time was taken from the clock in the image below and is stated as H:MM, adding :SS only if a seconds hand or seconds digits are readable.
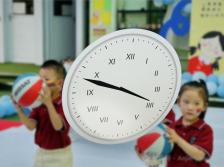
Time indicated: 3:48
